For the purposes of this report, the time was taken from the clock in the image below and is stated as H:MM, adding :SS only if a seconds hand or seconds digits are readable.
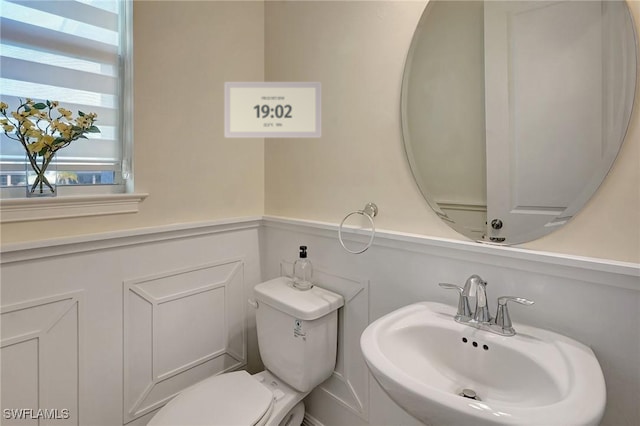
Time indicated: 19:02
